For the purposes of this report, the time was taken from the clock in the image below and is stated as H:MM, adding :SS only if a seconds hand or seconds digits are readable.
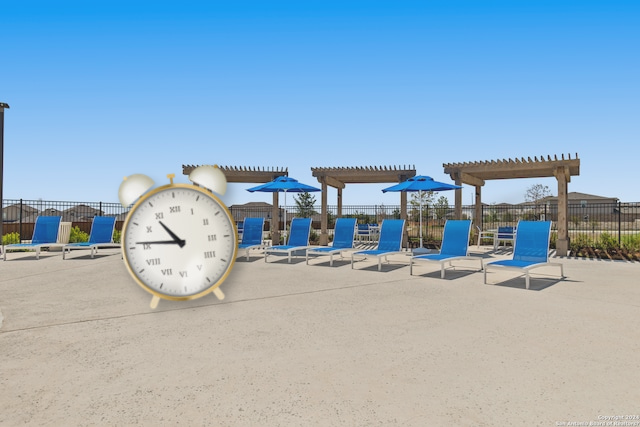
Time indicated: 10:46
